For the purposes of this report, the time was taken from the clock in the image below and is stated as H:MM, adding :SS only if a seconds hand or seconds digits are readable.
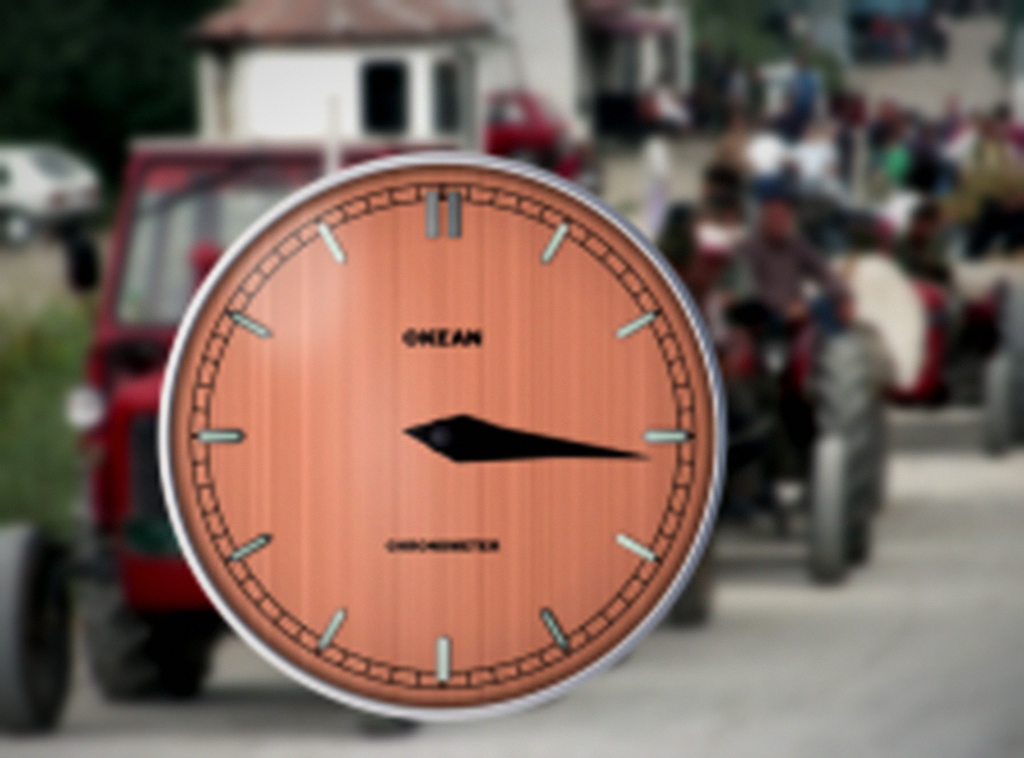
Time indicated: 3:16
